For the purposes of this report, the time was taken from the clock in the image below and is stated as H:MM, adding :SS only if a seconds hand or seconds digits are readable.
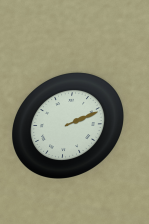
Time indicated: 2:11
